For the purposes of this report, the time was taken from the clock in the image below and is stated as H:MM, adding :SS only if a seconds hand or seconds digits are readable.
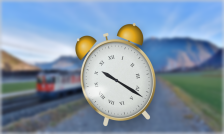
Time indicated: 10:22
